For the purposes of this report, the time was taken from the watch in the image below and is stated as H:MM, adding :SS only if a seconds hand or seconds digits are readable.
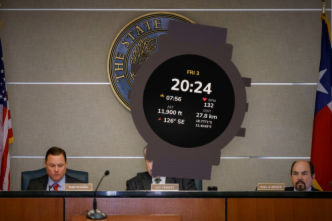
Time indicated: 20:24
